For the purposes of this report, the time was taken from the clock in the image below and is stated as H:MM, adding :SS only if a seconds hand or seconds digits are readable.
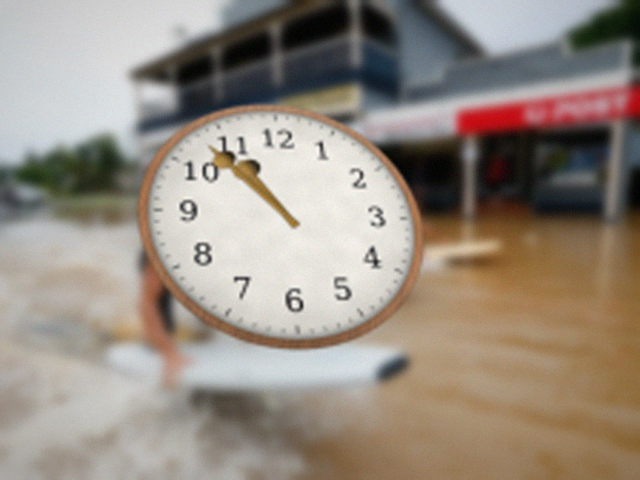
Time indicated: 10:53
